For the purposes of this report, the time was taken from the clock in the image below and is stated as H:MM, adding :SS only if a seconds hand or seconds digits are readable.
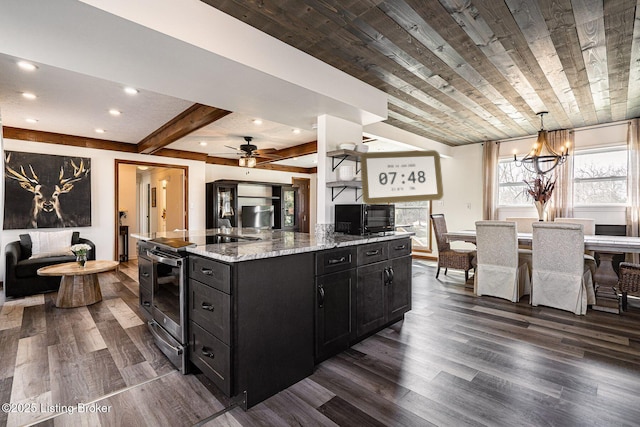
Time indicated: 7:48
